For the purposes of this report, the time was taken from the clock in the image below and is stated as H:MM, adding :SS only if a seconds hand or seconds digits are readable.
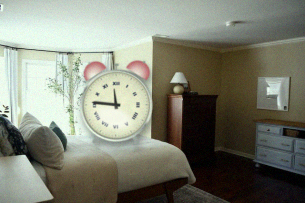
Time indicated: 11:46
